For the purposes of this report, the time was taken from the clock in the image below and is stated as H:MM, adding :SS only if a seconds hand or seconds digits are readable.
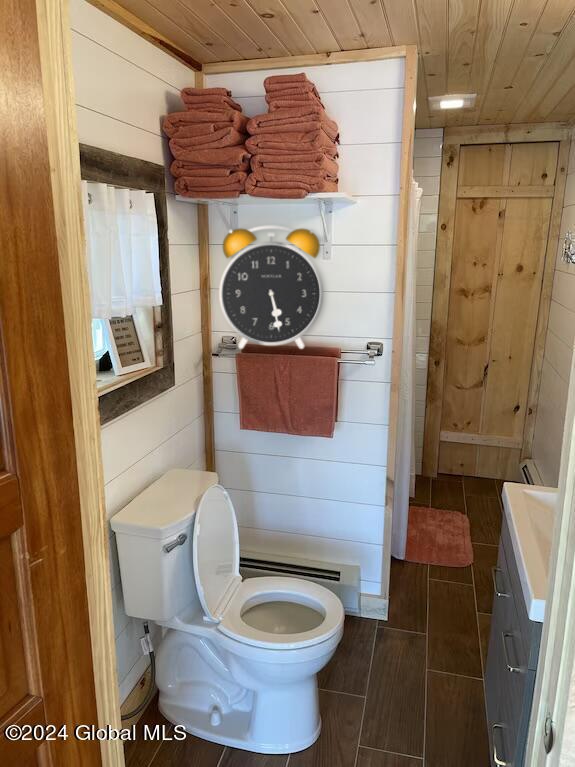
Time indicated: 5:28
